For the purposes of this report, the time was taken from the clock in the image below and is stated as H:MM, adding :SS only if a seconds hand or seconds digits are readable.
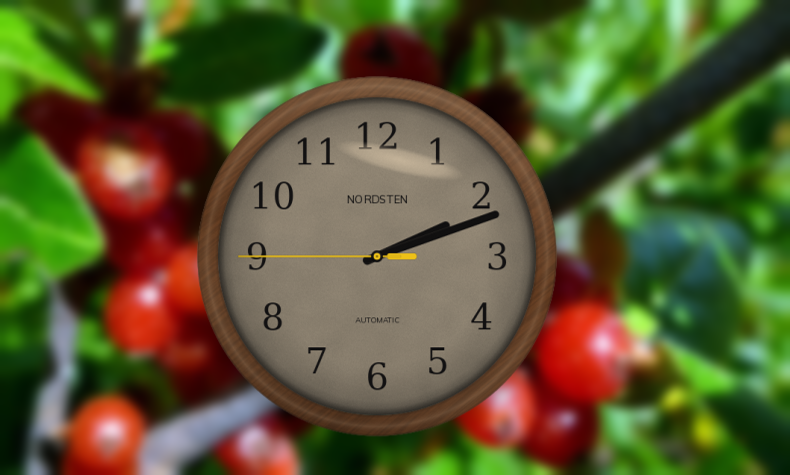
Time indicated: 2:11:45
